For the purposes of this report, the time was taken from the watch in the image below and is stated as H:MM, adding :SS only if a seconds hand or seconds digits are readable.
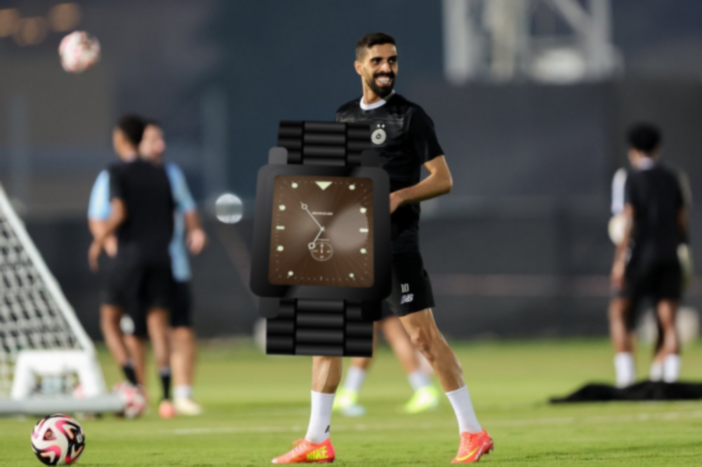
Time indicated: 6:54
